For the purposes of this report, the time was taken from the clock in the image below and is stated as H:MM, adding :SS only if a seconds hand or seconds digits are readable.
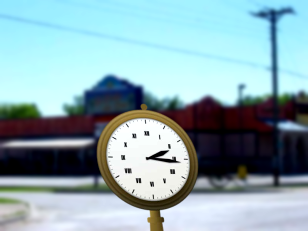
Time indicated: 2:16
